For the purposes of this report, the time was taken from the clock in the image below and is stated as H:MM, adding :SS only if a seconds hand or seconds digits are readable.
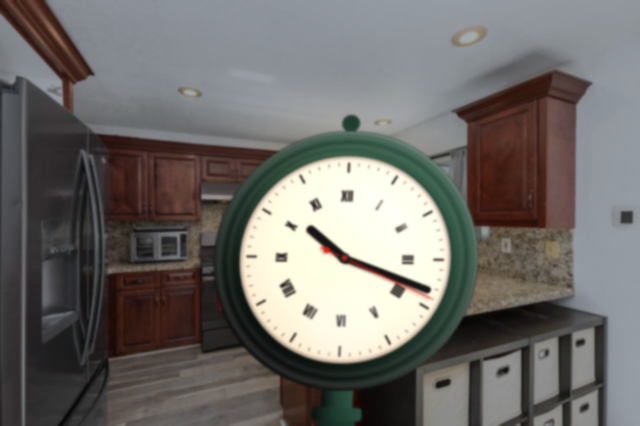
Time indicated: 10:18:19
